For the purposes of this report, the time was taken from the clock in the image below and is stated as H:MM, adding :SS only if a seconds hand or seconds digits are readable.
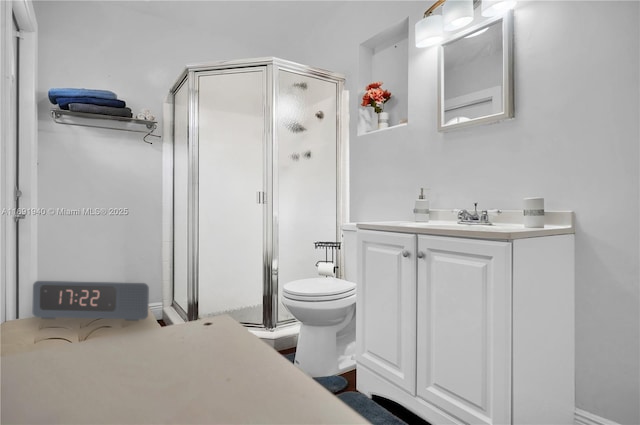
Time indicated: 17:22
